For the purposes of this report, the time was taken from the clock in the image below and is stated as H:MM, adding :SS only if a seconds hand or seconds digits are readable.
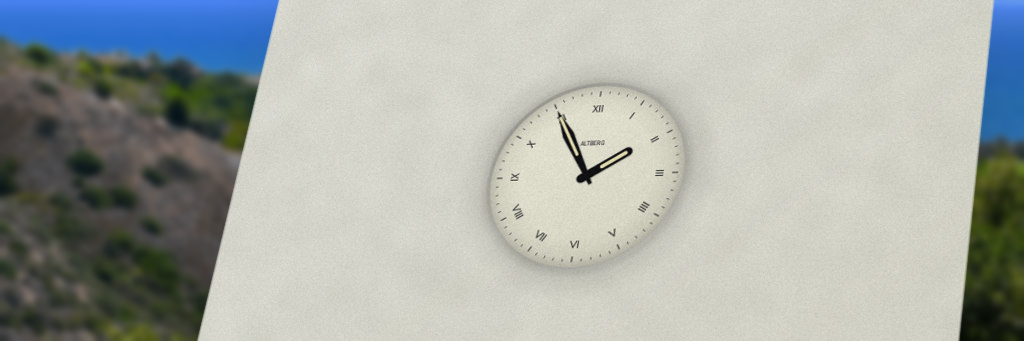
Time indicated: 1:55
